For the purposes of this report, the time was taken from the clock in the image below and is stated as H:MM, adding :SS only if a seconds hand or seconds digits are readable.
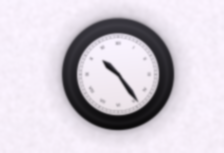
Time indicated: 10:24
